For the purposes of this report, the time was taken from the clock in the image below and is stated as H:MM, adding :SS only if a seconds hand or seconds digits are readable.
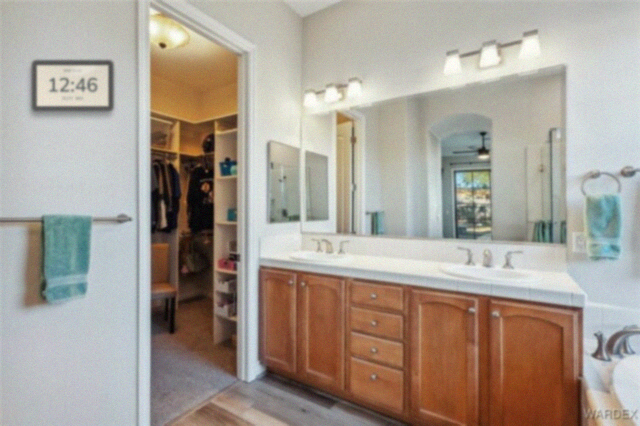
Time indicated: 12:46
